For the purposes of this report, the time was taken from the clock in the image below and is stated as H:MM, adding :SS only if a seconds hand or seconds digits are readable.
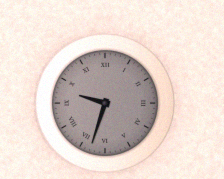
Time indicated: 9:33
